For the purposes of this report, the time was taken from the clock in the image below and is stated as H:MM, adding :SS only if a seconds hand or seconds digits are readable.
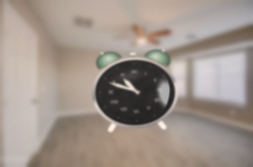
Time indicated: 10:49
